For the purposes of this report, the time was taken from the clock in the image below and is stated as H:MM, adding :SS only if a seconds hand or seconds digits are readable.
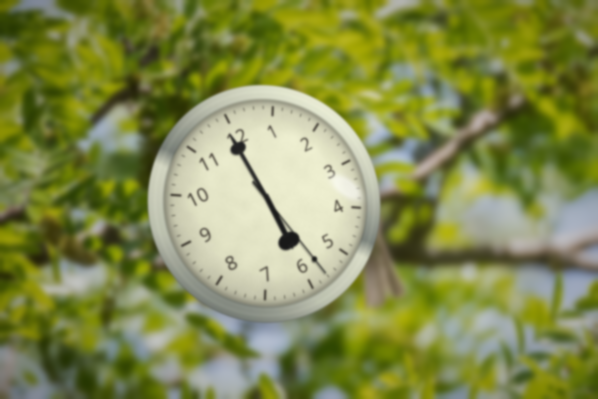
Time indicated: 5:59:28
